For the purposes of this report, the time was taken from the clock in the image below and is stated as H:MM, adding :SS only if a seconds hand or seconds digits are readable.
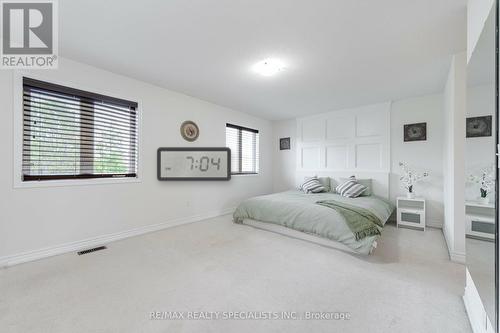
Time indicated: 7:04
